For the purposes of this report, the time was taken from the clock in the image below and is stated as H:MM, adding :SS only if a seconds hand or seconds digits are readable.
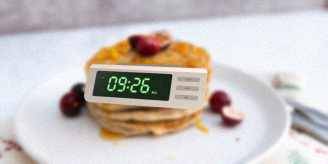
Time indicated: 9:26
